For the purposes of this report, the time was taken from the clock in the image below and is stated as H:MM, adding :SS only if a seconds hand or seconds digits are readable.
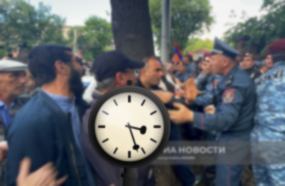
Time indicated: 3:27
